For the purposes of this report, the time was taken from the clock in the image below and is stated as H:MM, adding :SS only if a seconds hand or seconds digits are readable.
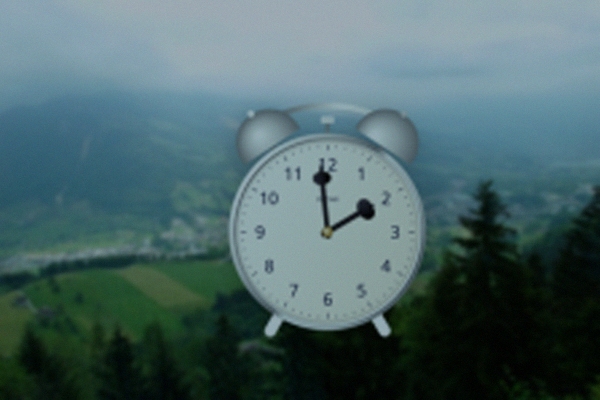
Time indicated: 1:59
